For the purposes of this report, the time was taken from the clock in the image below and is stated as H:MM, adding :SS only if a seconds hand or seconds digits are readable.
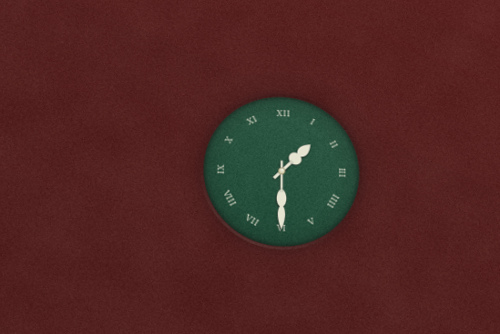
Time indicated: 1:30
